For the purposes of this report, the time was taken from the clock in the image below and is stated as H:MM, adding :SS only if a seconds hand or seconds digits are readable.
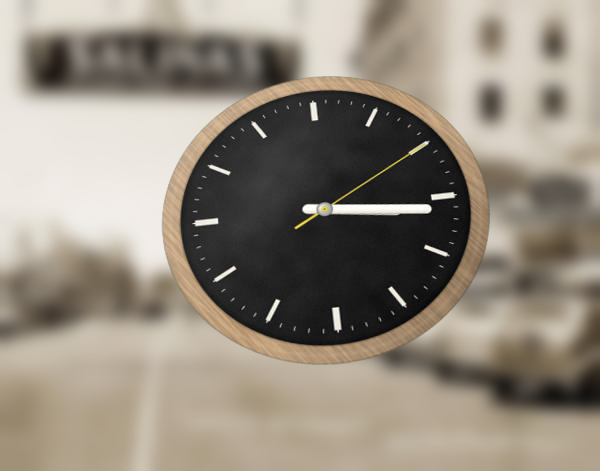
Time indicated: 3:16:10
